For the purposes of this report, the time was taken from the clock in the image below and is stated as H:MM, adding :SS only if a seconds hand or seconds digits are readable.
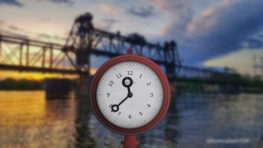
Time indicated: 11:38
